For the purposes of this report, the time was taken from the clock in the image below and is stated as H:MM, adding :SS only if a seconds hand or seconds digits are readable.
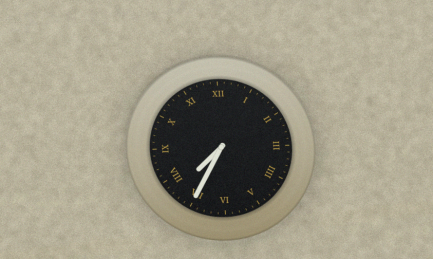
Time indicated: 7:35
